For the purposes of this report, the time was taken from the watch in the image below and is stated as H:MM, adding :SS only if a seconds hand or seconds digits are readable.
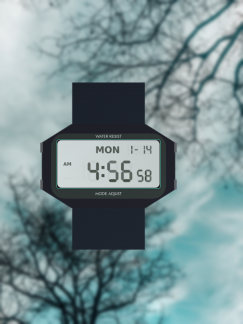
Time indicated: 4:56:58
